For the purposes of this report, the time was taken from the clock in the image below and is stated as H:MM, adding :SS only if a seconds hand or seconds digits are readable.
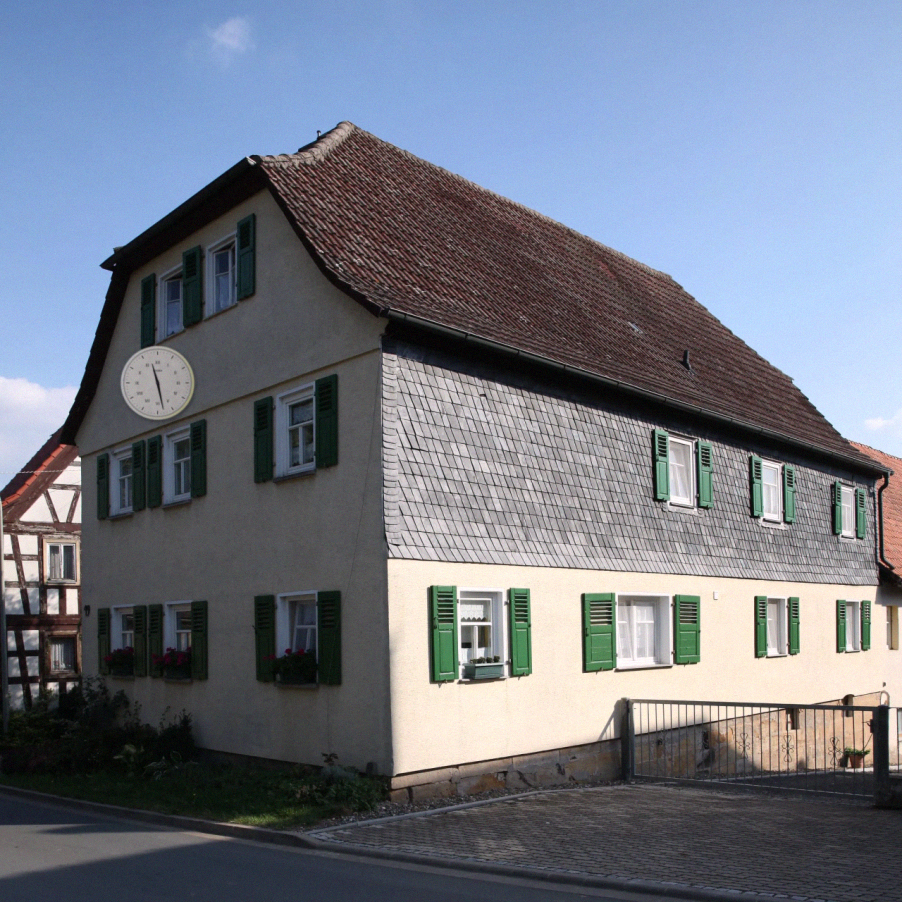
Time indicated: 11:28
